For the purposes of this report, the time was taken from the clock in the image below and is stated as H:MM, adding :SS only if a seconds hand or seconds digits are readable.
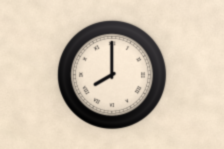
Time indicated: 8:00
